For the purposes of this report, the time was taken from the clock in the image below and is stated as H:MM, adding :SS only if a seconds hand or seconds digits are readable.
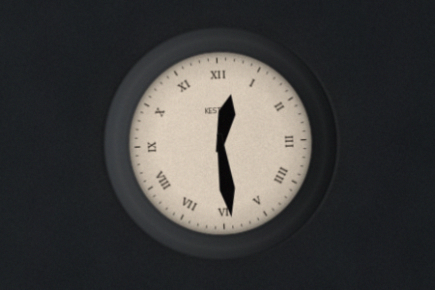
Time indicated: 12:29
